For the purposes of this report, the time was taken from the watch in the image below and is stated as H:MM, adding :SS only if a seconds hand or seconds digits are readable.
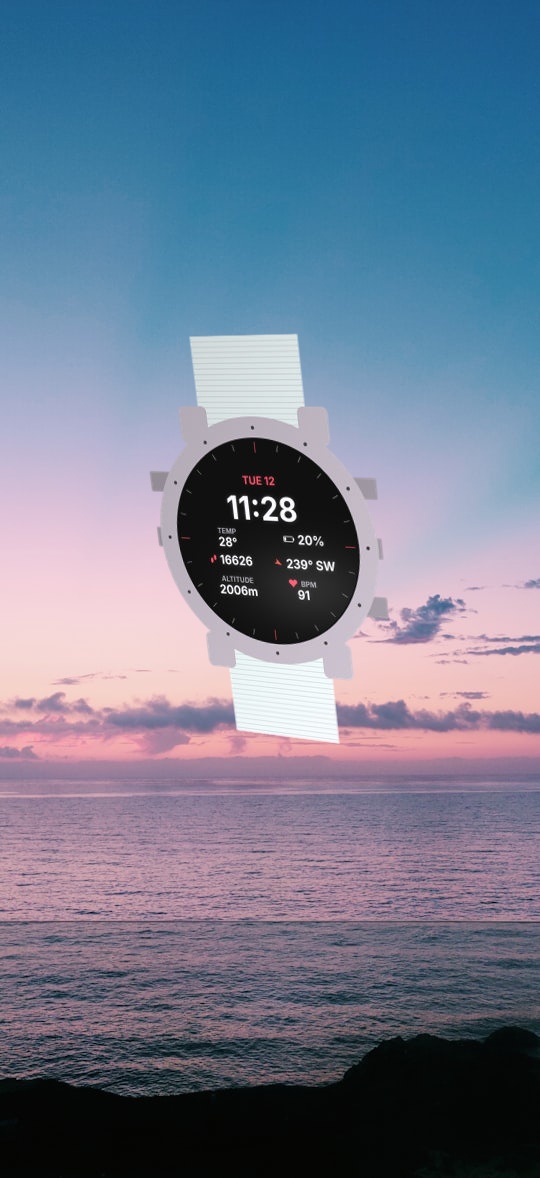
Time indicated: 11:28
